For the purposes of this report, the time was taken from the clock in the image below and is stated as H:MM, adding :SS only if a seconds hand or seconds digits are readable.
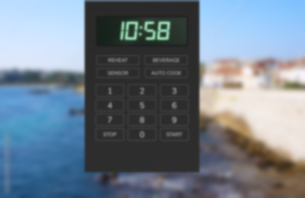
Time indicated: 10:58
